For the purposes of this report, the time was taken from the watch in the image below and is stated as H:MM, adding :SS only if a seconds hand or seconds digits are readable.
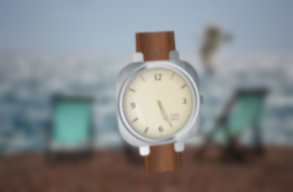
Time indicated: 5:26
